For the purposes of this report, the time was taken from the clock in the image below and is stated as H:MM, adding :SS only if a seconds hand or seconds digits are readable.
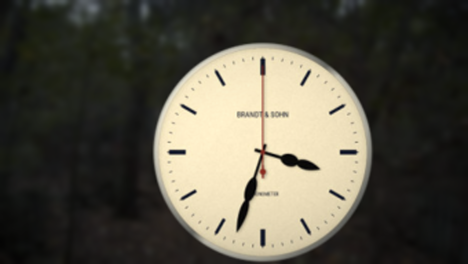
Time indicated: 3:33:00
